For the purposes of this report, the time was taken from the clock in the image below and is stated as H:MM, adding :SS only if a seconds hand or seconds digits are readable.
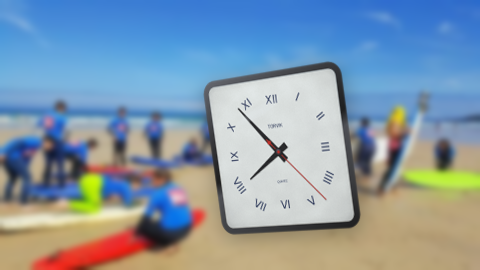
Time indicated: 7:53:23
